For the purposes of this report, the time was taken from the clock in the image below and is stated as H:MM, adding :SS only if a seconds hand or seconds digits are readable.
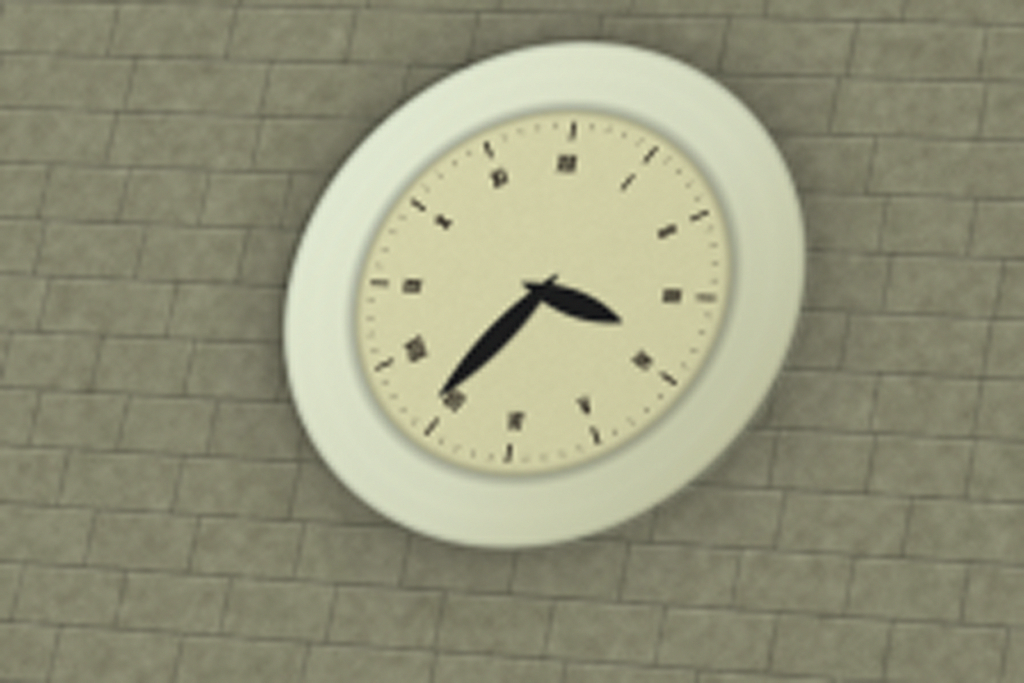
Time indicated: 3:36
